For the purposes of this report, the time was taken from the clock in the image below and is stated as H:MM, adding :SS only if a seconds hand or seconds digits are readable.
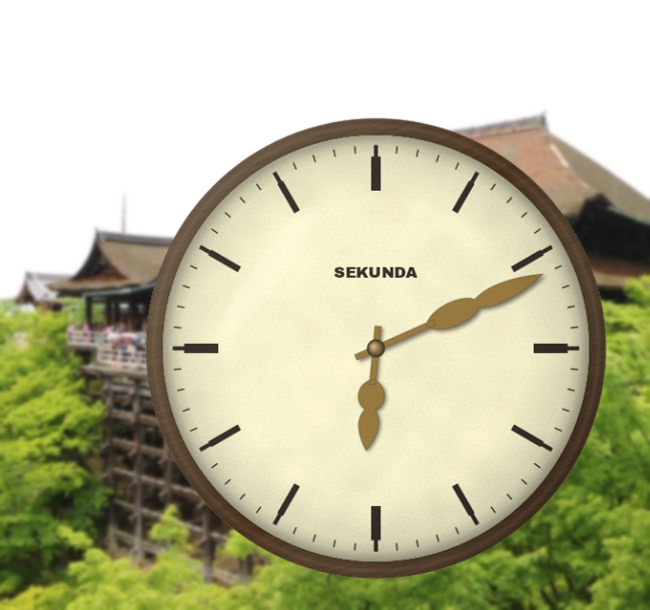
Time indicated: 6:11
